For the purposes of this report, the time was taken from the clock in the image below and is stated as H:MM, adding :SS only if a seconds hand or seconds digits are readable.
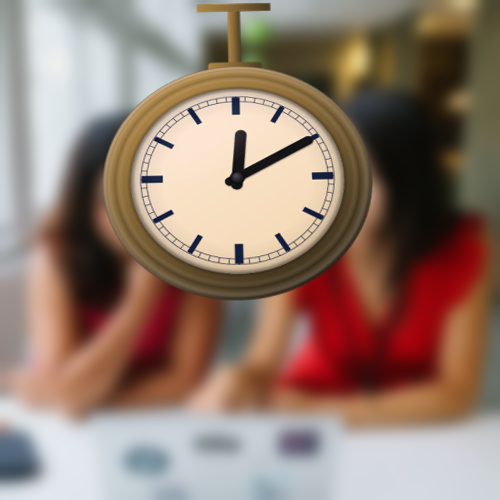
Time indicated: 12:10
